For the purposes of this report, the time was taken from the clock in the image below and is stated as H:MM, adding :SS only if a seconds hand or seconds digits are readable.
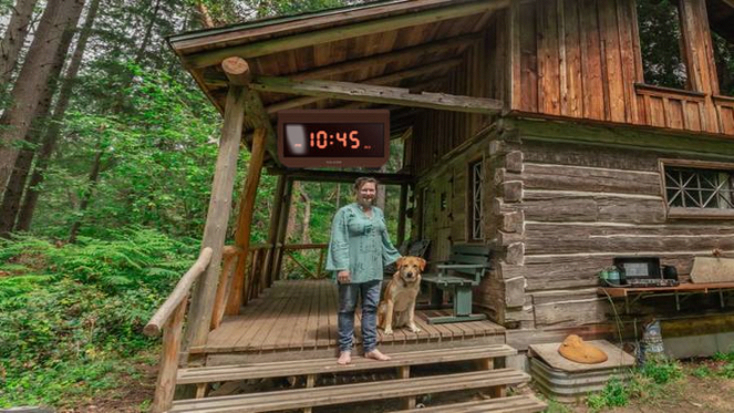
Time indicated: 10:45
